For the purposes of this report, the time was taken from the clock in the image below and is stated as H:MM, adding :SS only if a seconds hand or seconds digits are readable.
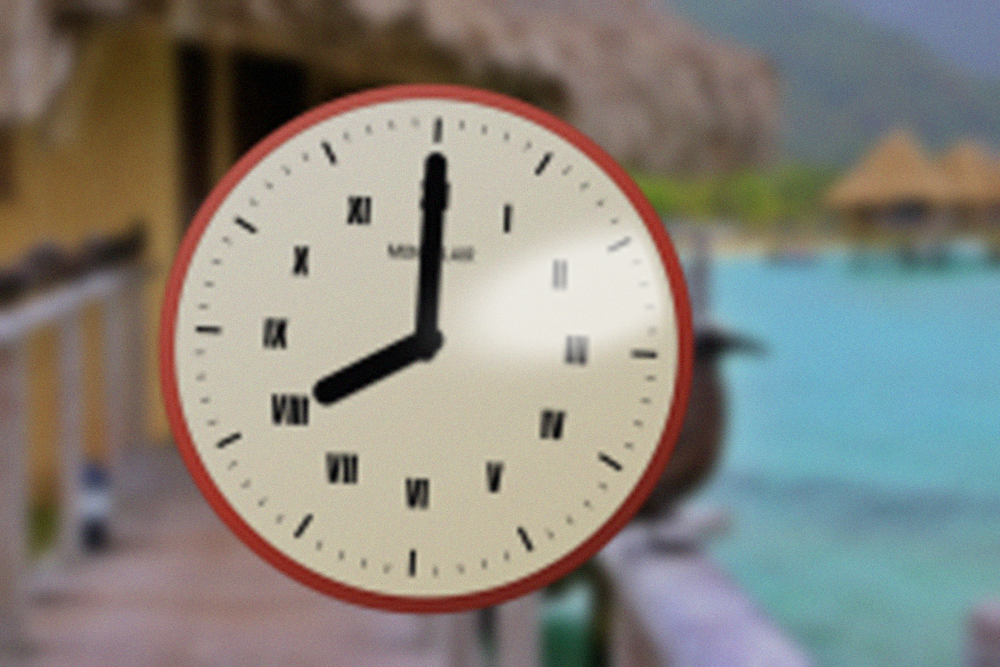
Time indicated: 8:00
